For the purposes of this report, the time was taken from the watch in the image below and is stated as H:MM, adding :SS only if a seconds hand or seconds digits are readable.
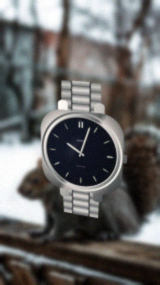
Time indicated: 10:03
